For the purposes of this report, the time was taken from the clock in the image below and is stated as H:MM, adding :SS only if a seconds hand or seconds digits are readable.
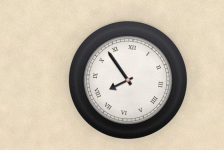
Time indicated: 7:53
